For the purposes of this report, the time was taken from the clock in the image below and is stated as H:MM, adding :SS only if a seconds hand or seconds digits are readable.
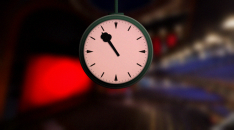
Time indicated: 10:54
